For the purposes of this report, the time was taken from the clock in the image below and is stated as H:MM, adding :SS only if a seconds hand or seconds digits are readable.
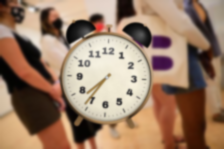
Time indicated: 7:36
